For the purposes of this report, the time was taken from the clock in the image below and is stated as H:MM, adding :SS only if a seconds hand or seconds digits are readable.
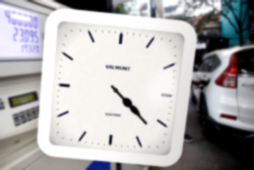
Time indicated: 4:22
